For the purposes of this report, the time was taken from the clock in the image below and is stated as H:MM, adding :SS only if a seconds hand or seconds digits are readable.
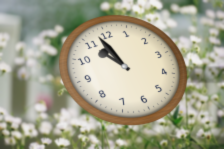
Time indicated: 10:58
